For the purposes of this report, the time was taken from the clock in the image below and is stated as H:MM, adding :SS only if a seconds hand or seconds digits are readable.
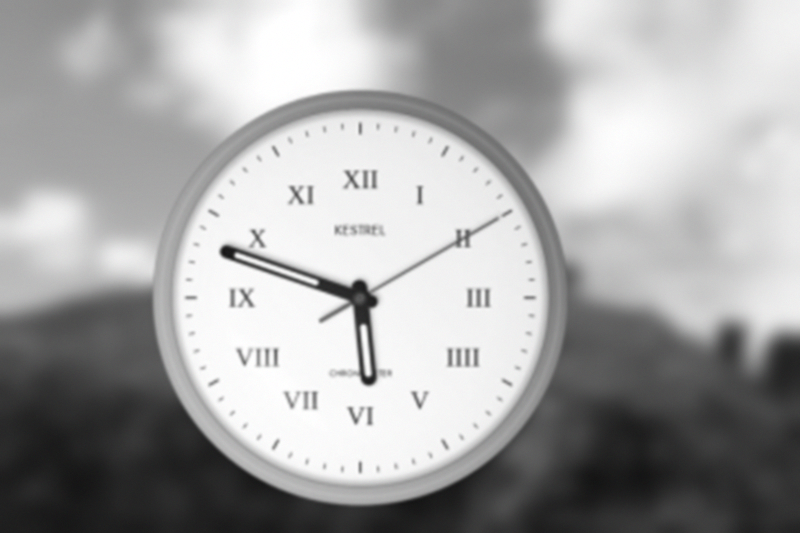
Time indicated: 5:48:10
